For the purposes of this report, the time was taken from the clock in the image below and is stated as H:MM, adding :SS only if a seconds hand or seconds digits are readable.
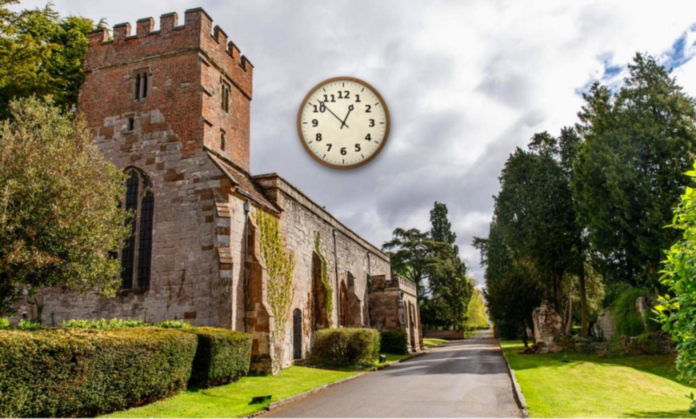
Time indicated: 12:52
